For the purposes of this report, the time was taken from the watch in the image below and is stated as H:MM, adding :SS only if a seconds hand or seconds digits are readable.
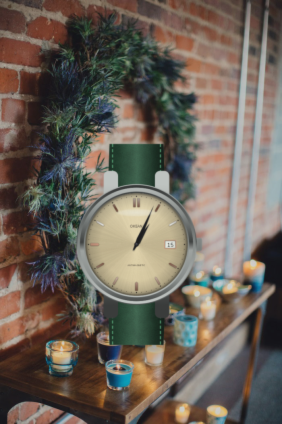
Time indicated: 1:04
